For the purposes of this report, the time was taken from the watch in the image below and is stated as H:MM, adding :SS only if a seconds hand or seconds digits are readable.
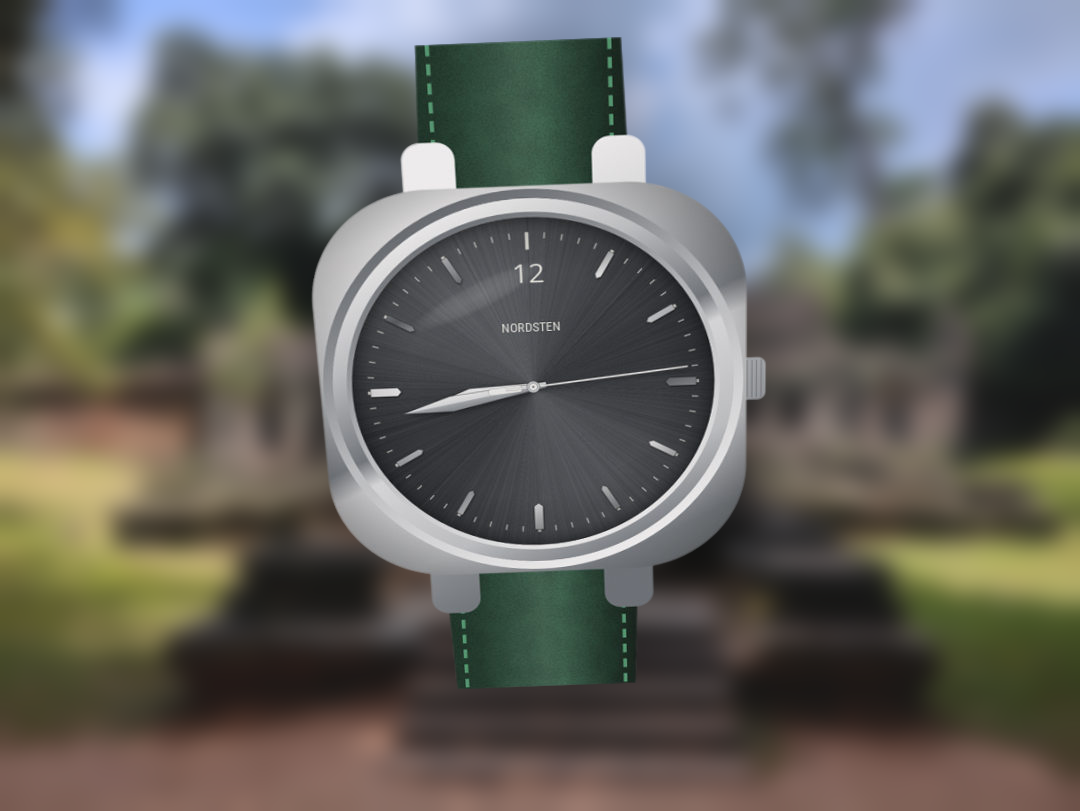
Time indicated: 8:43:14
